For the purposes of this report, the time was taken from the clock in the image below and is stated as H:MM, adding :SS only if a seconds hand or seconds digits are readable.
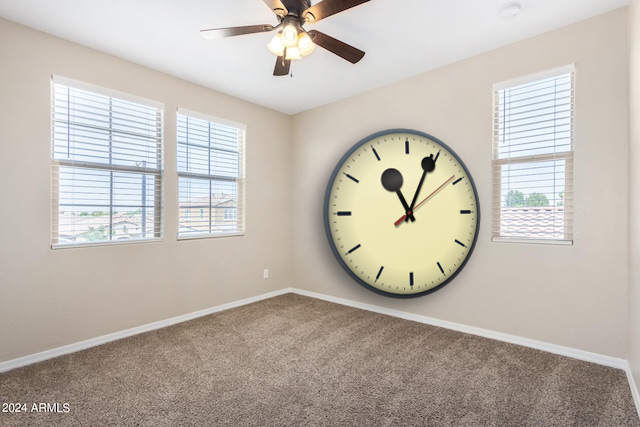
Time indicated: 11:04:09
